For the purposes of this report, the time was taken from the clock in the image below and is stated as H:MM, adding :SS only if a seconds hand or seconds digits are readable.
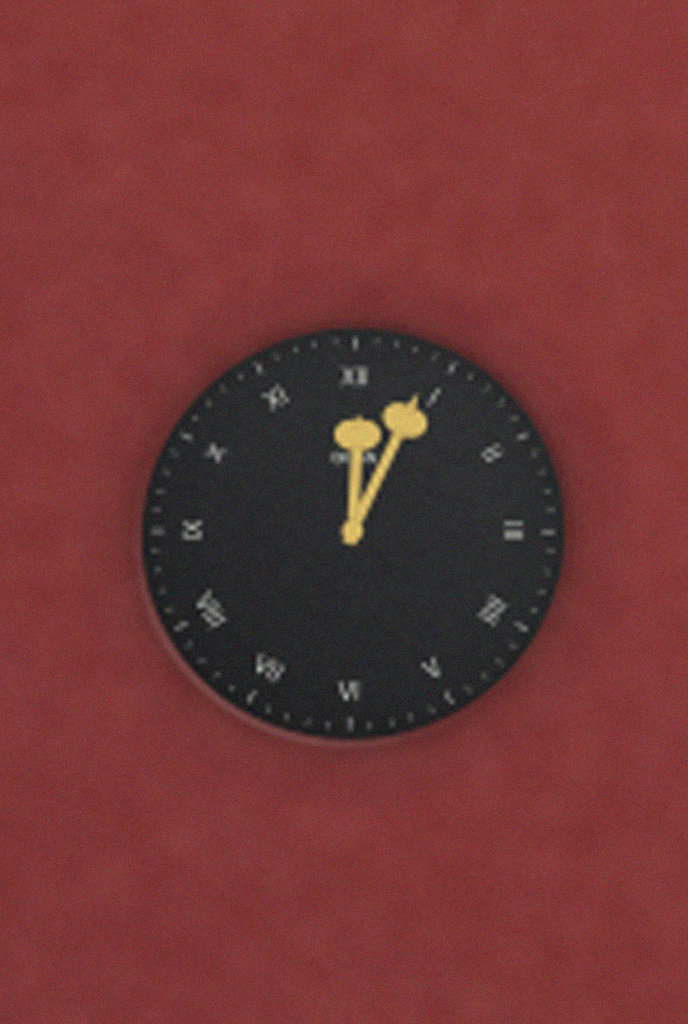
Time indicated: 12:04
